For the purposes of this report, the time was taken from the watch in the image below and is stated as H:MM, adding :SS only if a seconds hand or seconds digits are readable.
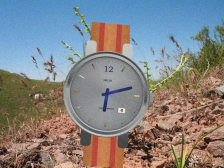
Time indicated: 6:12
